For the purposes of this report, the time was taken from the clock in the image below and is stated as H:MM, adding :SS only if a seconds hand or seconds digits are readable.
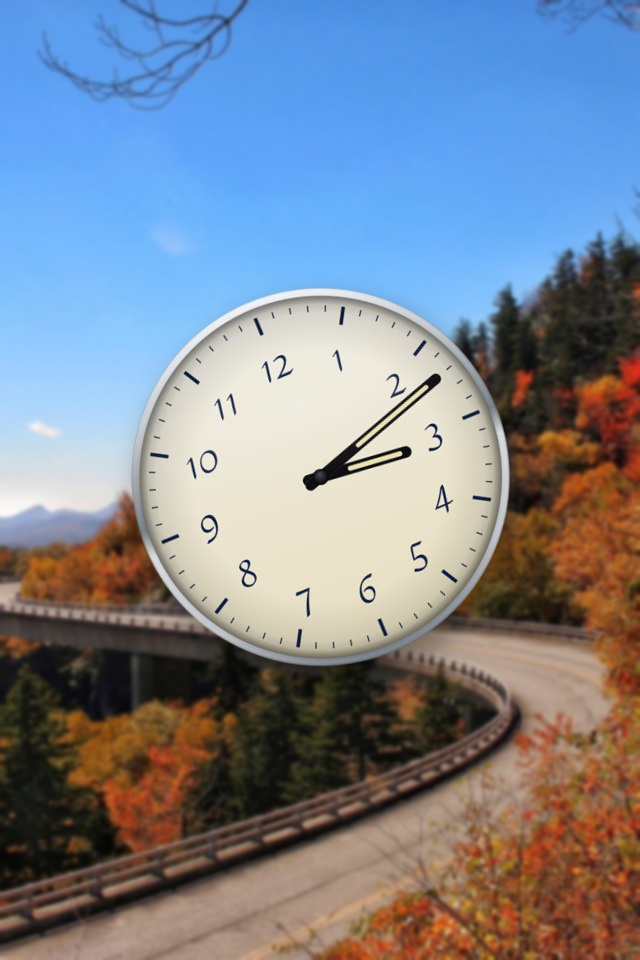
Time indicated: 3:12
